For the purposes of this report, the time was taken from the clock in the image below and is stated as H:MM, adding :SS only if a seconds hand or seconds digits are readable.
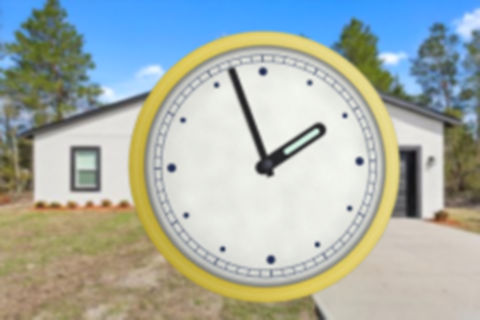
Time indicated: 1:57
